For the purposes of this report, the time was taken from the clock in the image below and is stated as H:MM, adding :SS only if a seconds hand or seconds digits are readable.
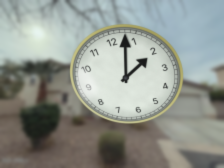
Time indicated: 2:03
